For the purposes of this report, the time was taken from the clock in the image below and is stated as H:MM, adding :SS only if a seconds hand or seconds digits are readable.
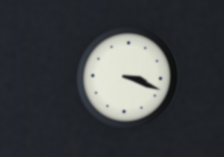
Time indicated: 3:18
